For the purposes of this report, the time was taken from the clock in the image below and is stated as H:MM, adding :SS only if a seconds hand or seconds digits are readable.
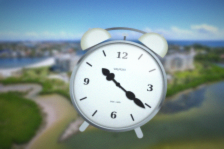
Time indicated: 10:21
